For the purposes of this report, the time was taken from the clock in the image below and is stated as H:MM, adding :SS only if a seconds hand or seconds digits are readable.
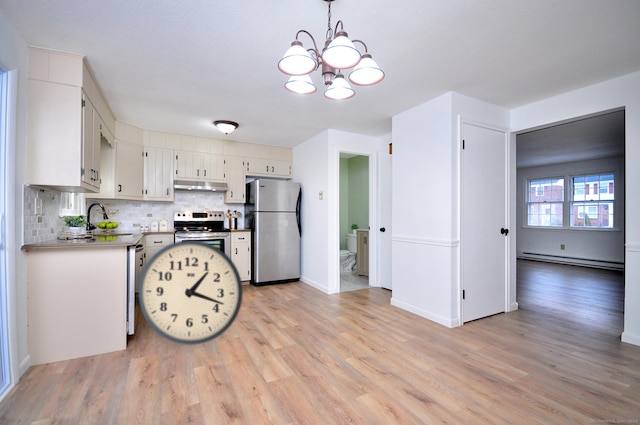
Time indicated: 1:18
